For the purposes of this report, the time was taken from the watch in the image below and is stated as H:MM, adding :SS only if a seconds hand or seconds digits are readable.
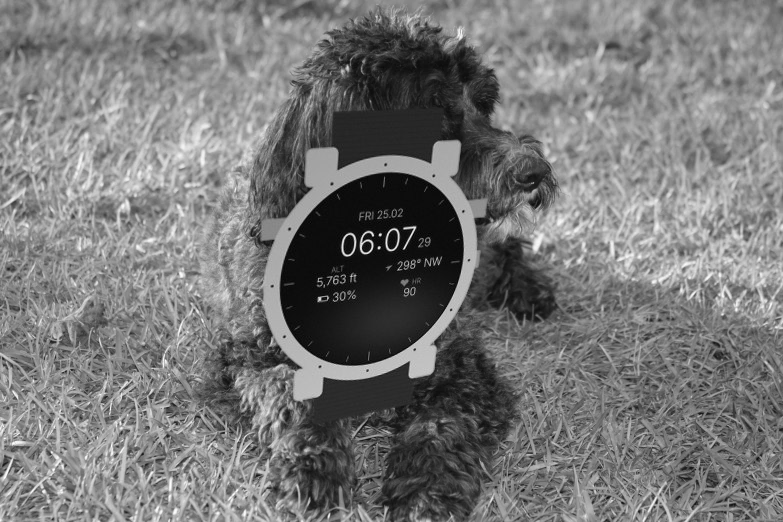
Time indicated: 6:07:29
